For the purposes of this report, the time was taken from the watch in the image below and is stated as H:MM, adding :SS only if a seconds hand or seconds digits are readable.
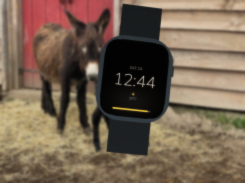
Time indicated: 12:44
